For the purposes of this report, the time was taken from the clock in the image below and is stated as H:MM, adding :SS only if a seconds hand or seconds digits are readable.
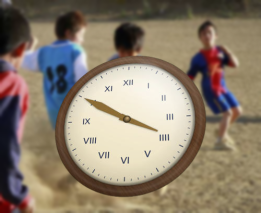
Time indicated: 3:50
